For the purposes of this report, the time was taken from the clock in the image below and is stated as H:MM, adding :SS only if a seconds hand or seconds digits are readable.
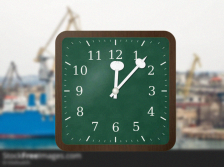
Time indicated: 12:07
